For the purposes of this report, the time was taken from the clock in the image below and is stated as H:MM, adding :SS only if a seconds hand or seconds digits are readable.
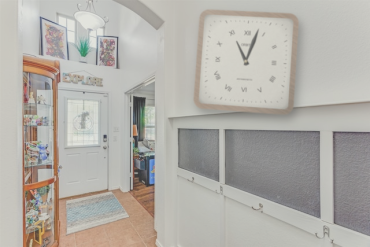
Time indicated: 11:03
